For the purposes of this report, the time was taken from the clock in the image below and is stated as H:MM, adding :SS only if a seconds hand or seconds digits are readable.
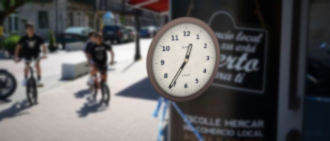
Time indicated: 12:36
